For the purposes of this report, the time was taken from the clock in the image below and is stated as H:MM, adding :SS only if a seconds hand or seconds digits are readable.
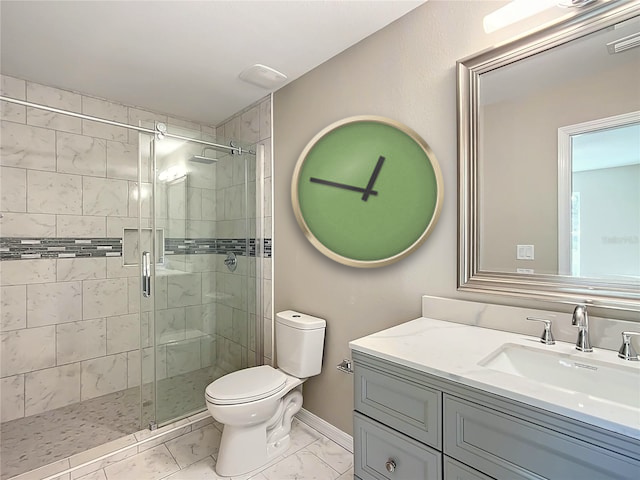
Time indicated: 12:47
